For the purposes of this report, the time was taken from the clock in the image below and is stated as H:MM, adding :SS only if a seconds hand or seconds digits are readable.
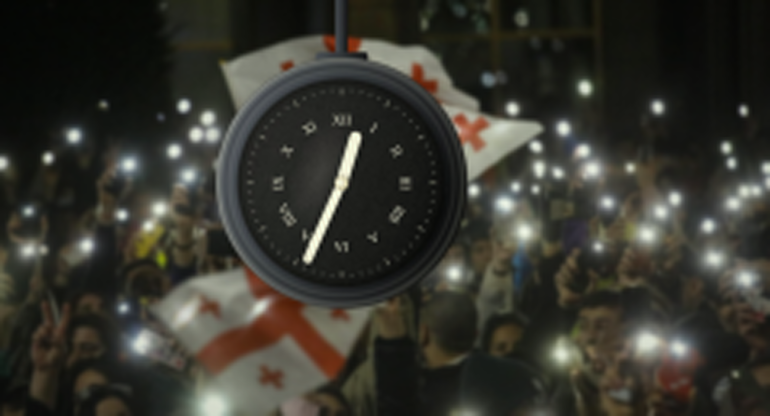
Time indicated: 12:34
